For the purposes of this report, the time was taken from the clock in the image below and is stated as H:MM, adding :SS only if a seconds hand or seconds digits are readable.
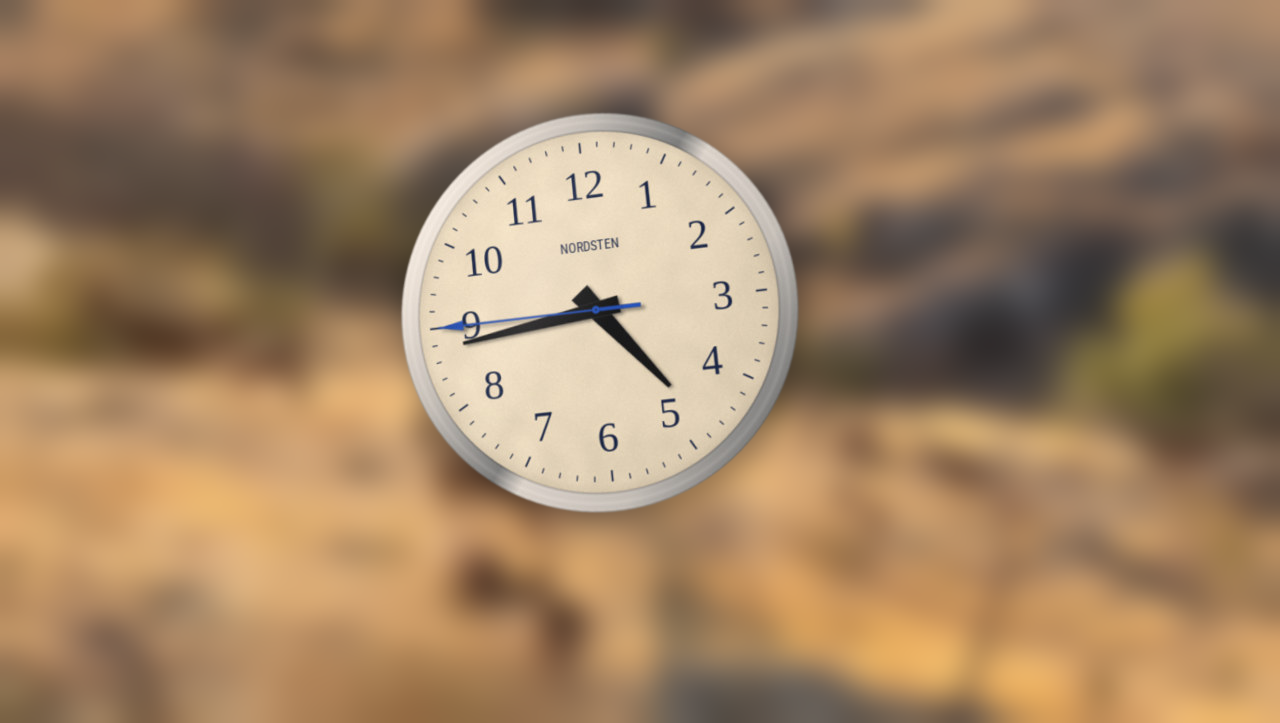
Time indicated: 4:43:45
